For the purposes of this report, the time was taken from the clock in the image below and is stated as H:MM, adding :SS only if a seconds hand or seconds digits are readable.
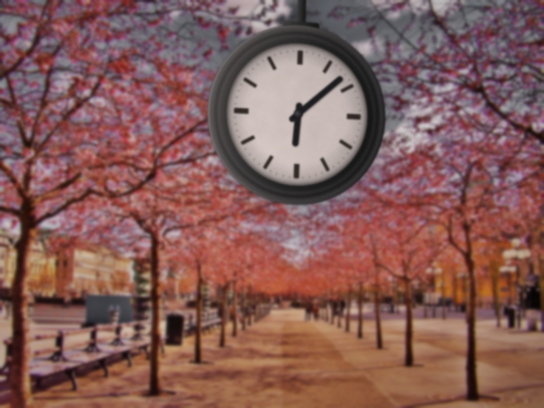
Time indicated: 6:08
